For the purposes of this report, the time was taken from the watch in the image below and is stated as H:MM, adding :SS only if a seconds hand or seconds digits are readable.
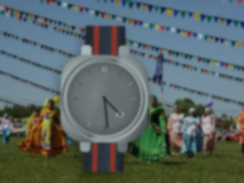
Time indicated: 4:29
